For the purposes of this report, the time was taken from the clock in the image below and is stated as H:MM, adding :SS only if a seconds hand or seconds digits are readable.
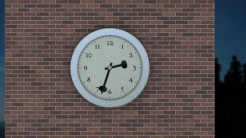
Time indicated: 2:33
